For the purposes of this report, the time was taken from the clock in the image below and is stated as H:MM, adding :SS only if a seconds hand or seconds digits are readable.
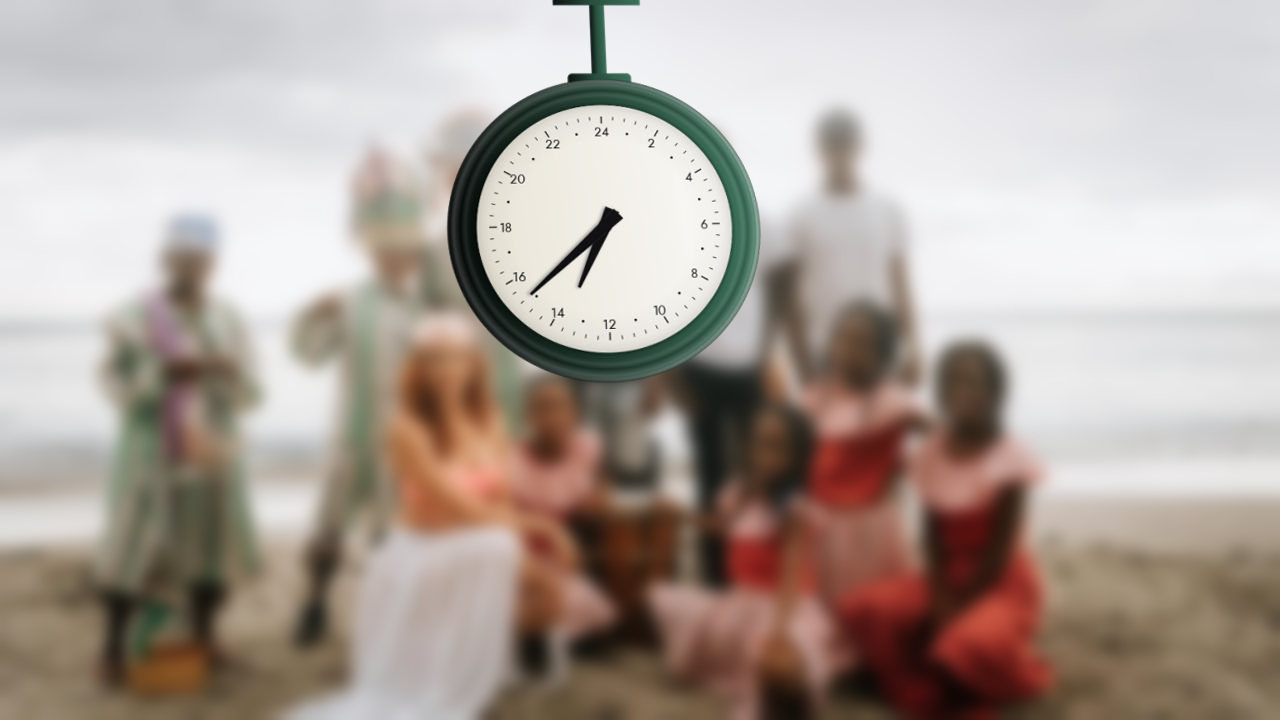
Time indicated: 13:38
